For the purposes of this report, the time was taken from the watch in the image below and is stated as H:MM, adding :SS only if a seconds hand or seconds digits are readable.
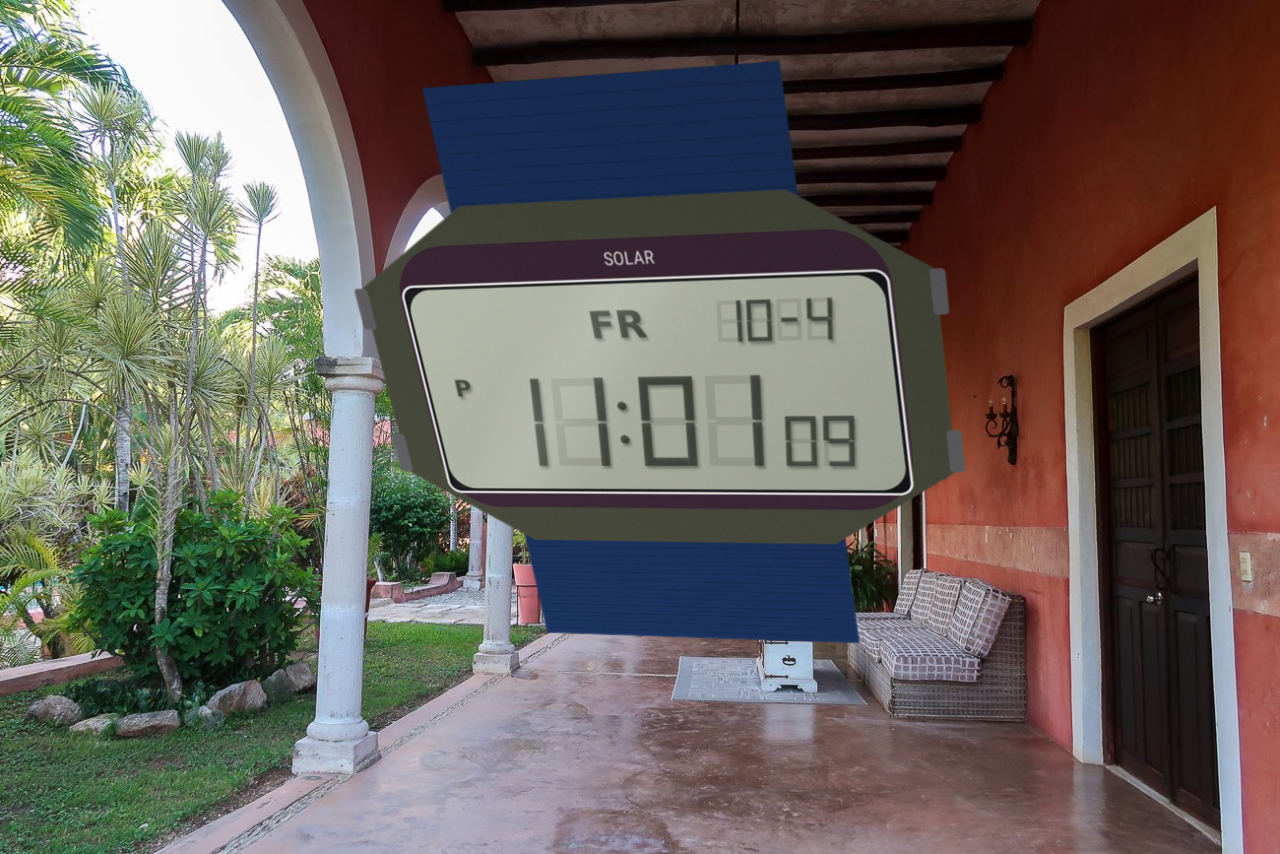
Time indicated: 11:01:09
